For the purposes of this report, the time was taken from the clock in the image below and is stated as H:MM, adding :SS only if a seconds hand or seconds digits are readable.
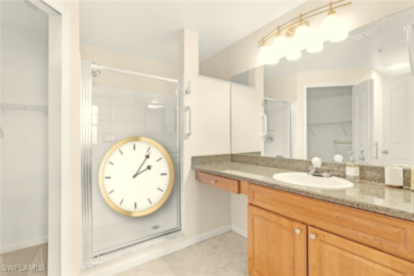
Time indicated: 2:06
